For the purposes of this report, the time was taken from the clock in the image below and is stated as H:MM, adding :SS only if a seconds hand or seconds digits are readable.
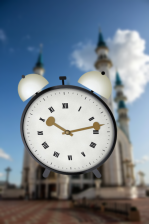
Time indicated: 10:13
